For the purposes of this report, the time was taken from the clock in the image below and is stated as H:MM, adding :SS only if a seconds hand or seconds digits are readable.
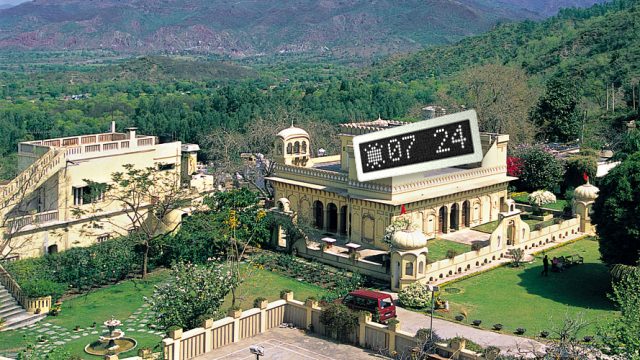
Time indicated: 7:24
